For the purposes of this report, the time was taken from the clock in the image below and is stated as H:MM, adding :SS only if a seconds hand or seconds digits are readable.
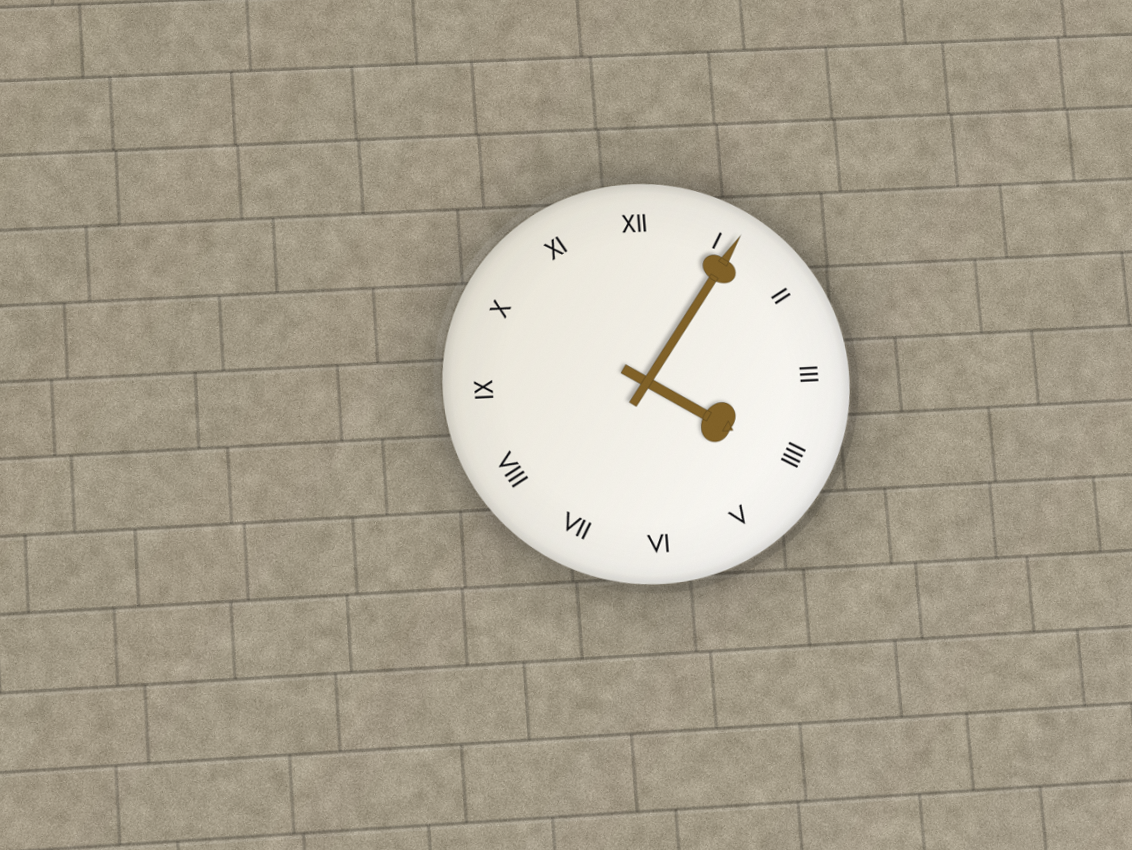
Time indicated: 4:06
